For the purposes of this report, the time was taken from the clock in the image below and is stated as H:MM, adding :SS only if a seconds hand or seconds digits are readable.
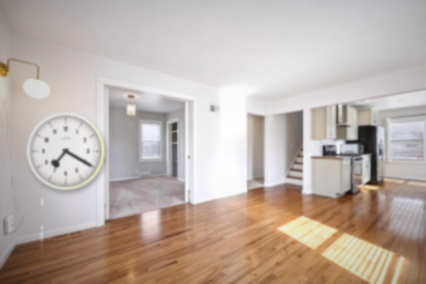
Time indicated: 7:20
